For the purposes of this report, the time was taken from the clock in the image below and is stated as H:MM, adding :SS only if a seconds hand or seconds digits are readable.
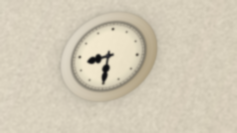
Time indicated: 8:30
